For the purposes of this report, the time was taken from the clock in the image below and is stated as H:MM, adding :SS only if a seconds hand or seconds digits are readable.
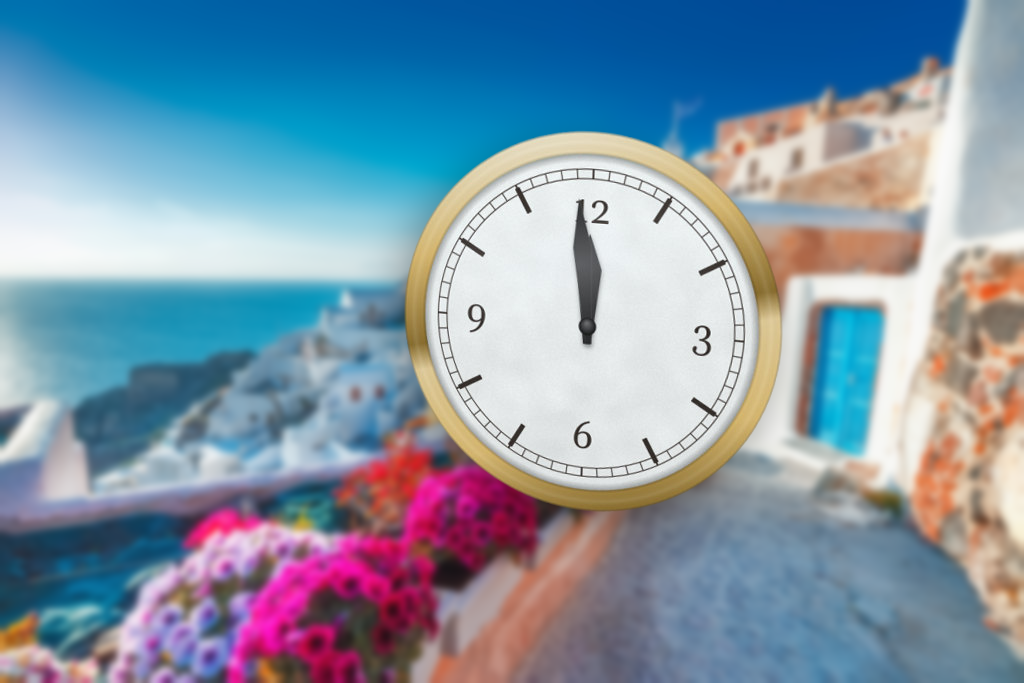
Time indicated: 11:59
